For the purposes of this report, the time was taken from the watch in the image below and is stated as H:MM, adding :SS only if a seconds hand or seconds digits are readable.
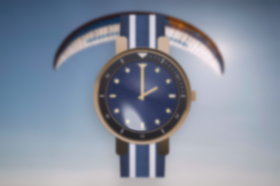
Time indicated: 2:00
